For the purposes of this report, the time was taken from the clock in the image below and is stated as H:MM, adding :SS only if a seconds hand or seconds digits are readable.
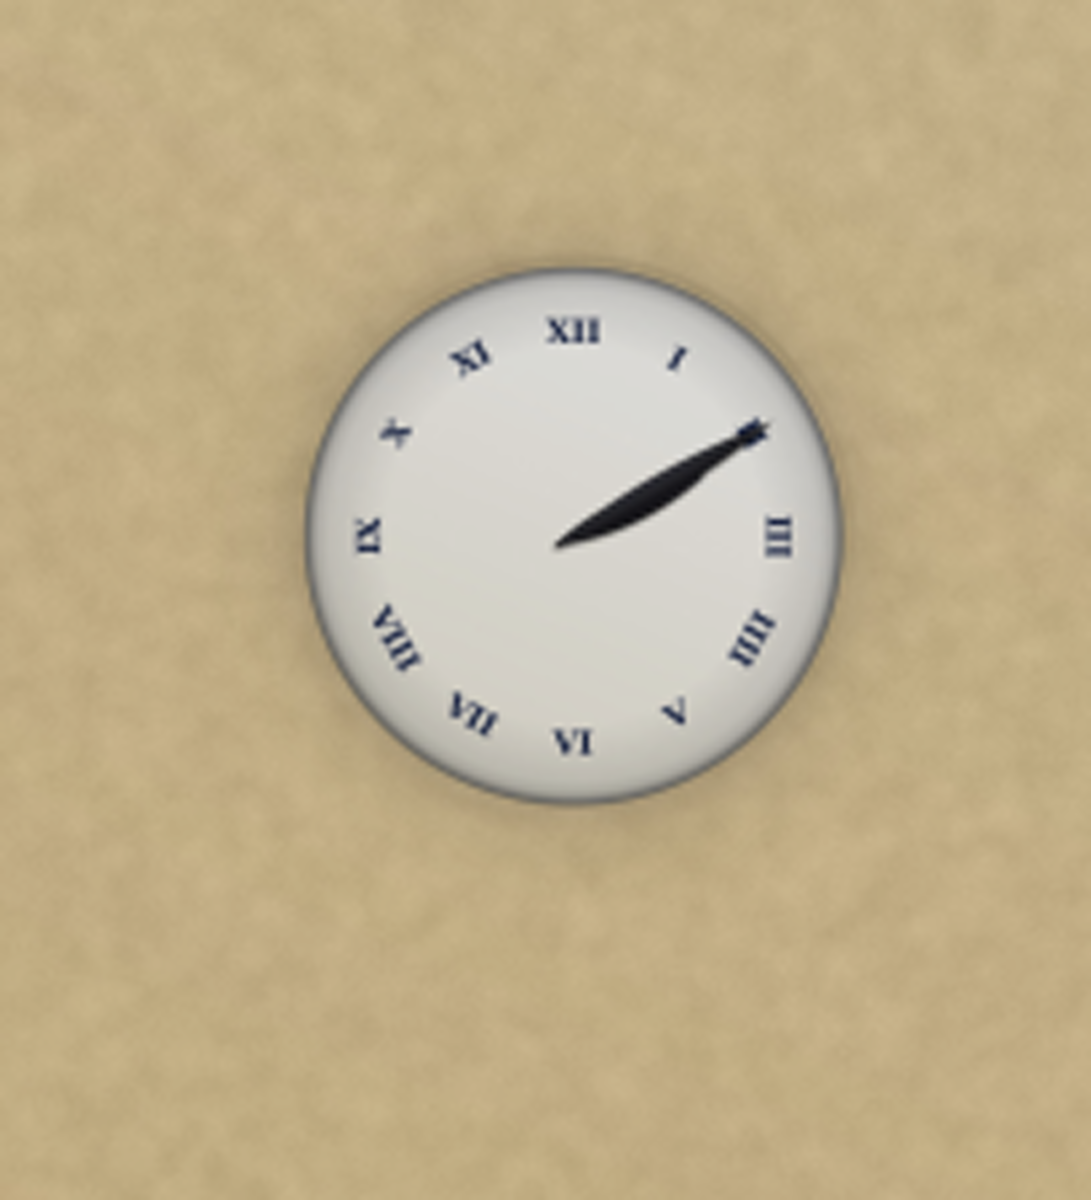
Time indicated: 2:10
